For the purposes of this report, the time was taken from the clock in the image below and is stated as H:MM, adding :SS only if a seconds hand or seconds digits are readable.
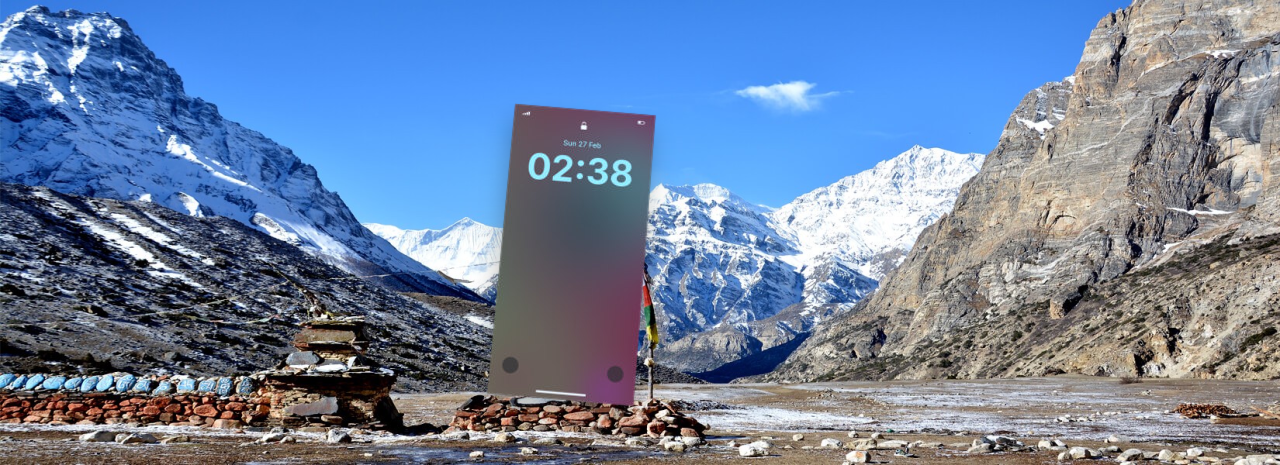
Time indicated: 2:38
